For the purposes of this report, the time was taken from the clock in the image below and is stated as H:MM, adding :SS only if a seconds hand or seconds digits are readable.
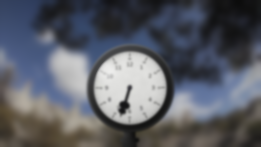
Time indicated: 6:33
